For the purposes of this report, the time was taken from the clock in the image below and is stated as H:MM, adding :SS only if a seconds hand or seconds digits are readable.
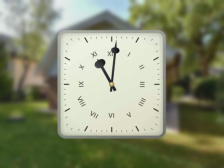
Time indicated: 11:01
